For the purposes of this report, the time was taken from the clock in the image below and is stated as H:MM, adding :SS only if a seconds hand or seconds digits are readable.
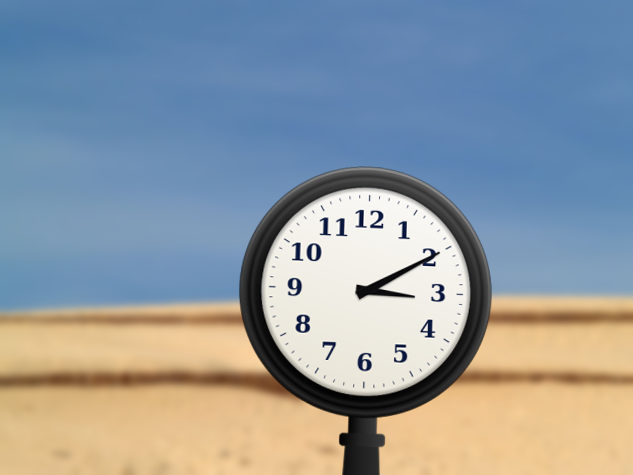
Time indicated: 3:10
